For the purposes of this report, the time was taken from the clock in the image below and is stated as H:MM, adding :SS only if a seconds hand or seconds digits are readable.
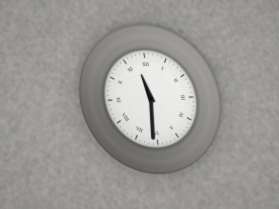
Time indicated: 11:31
